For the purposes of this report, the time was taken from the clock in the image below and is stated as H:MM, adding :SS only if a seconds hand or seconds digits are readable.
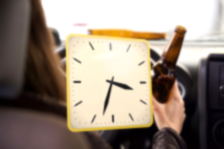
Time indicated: 3:33
